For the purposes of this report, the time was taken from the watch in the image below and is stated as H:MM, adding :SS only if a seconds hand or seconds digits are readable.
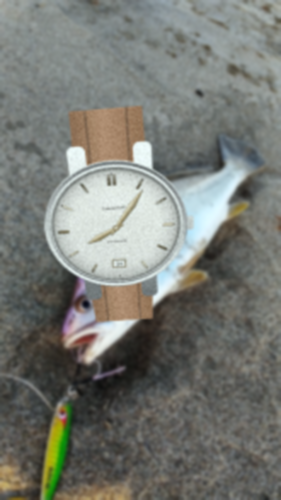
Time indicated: 8:06
